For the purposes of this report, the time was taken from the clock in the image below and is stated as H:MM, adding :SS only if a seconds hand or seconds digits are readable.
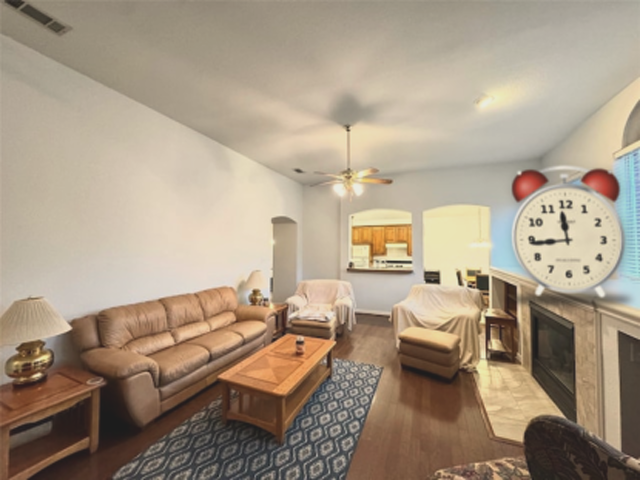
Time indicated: 11:44
